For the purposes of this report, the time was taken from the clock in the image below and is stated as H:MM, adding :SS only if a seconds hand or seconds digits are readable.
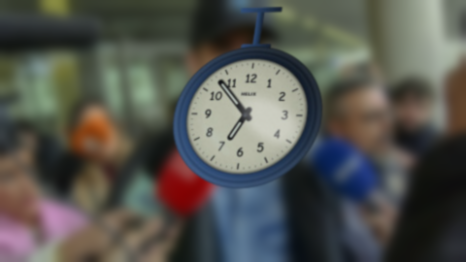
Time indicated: 6:53
